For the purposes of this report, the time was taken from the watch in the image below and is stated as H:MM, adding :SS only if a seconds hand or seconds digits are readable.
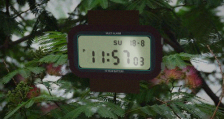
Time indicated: 11:57:03
